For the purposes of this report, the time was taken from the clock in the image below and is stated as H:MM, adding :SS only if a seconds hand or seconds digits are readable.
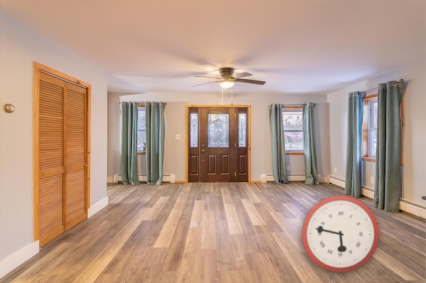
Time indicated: 5:47
